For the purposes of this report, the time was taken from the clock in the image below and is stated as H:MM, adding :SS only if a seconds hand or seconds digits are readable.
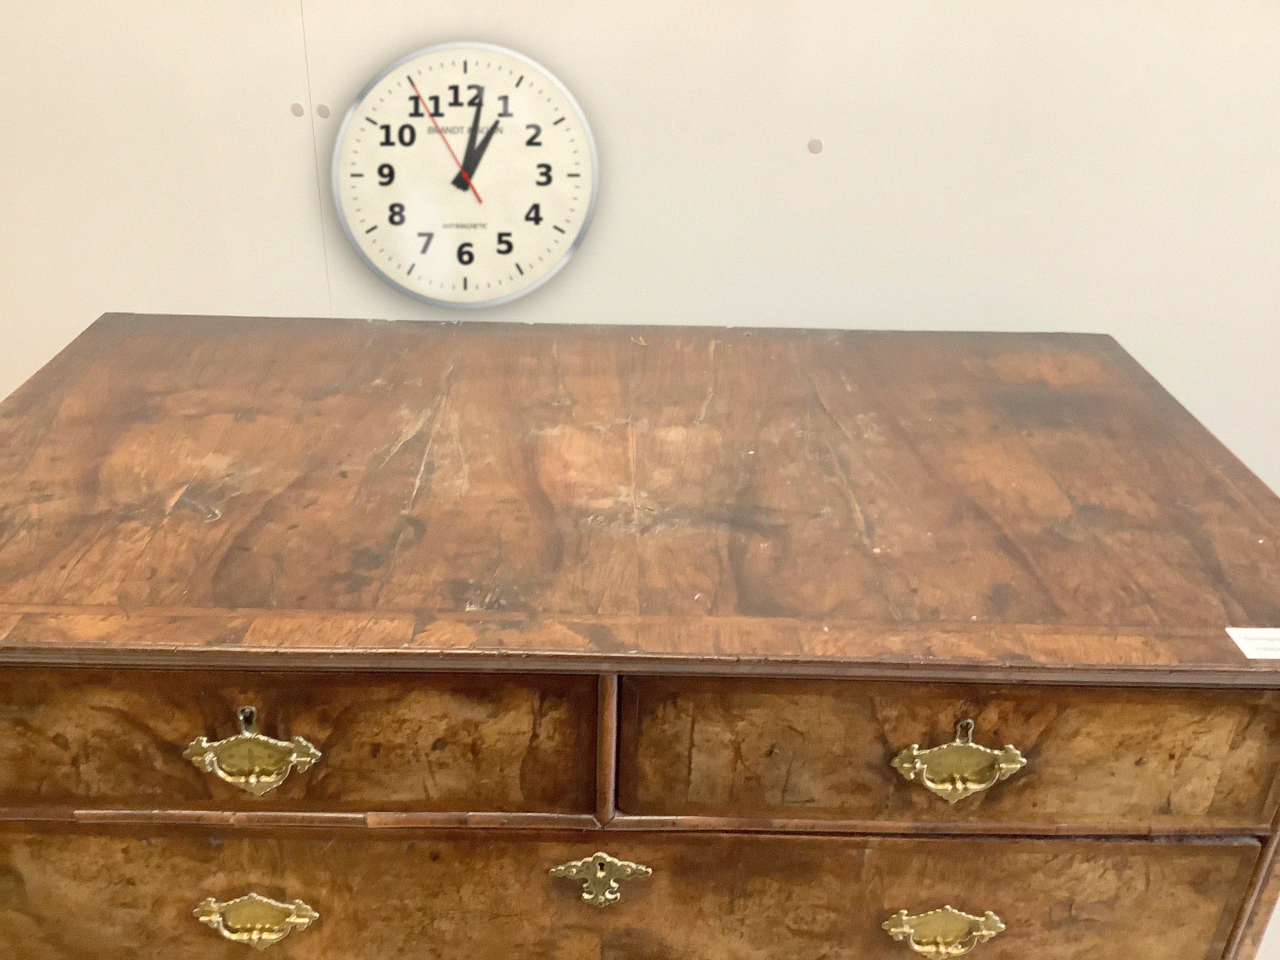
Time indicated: 1:01:55
